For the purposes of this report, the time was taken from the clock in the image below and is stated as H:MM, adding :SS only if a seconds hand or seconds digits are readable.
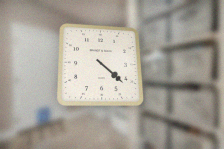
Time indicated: 4:22
